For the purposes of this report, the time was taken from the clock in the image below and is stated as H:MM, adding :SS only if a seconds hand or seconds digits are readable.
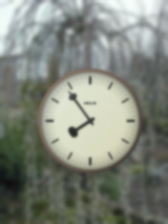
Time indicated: 7:54
